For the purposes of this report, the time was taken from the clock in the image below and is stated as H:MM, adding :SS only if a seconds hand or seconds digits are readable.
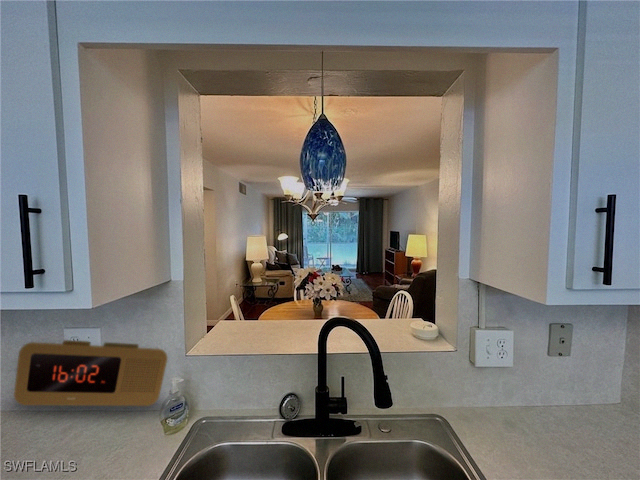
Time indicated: 16:02
